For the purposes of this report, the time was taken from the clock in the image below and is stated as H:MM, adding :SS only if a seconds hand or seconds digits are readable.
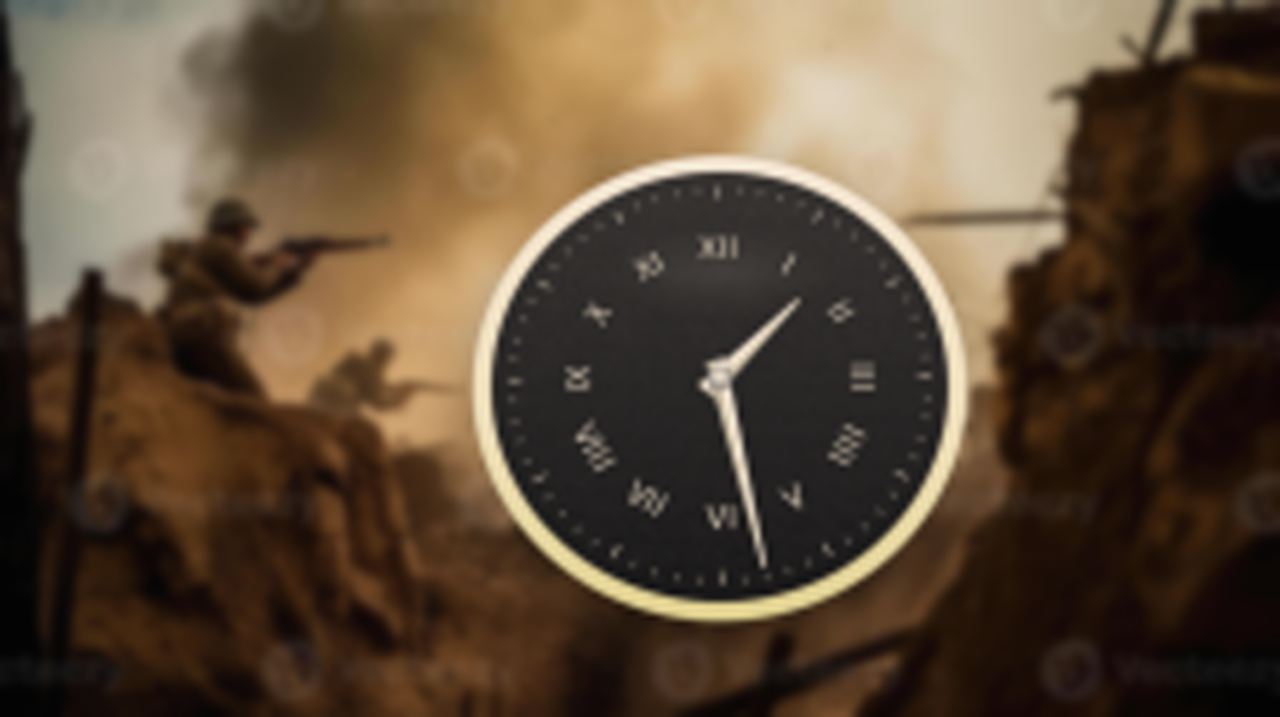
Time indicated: 1:28
